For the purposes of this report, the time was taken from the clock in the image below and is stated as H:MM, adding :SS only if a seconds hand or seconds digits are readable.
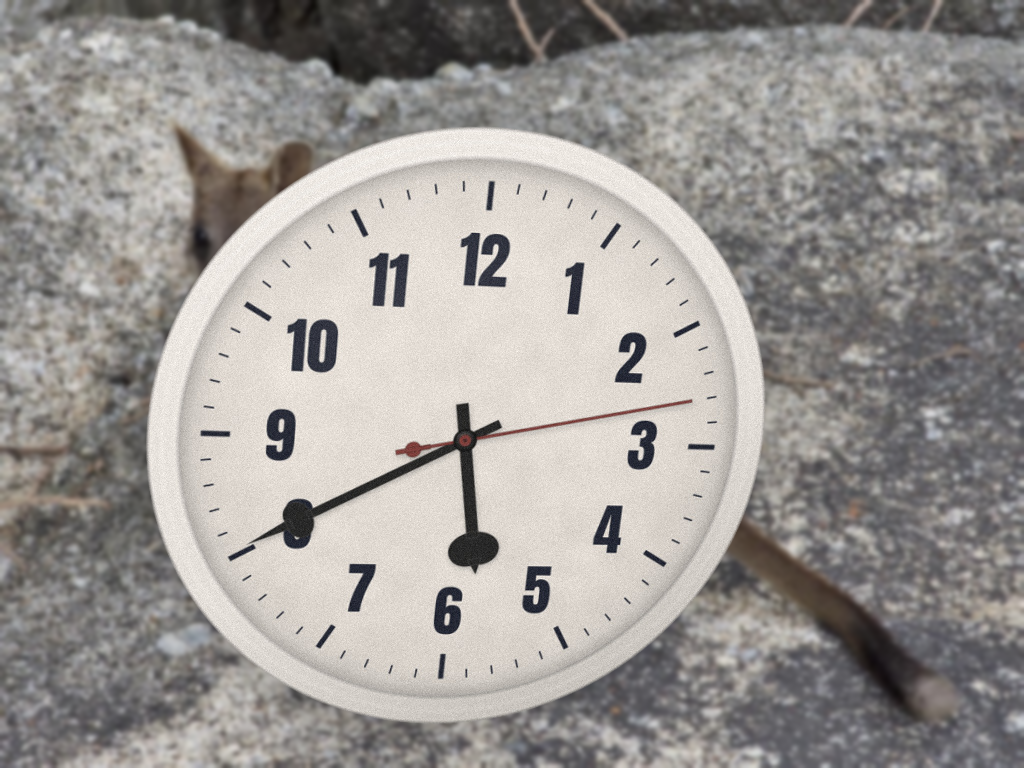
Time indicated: 5:40:13
